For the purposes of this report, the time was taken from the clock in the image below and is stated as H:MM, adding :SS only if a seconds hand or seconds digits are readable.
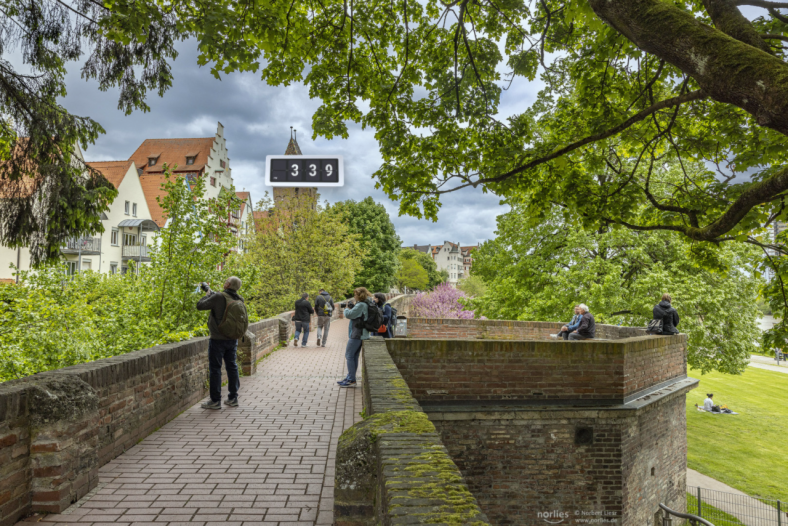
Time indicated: 3:39
